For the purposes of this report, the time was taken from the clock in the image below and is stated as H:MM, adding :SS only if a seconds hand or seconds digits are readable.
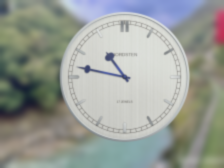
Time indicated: 10:47
